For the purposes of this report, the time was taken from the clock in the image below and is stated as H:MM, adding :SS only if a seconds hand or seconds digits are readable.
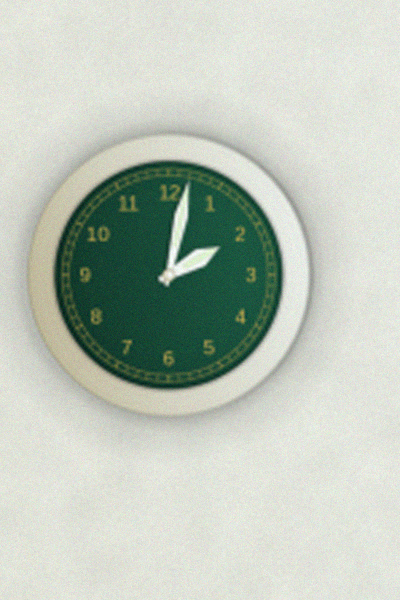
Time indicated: 2:02
